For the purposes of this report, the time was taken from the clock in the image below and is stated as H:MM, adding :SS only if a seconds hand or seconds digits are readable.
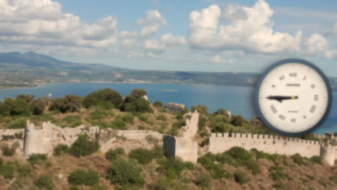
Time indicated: 8:45
